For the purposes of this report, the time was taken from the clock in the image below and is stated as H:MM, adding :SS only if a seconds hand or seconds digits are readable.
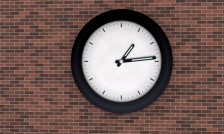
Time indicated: 1:14
